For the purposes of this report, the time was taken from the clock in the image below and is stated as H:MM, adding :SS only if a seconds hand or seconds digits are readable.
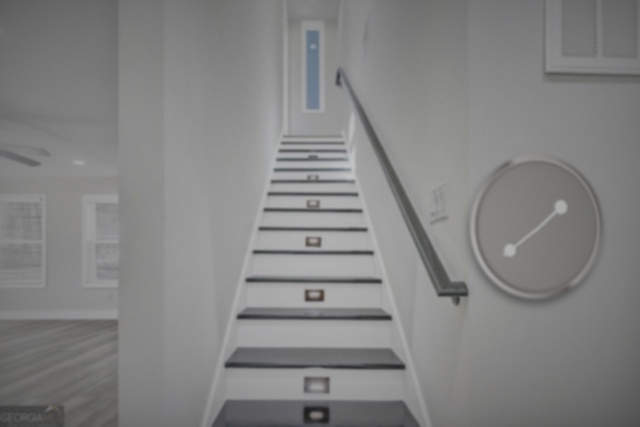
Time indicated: 1:39
